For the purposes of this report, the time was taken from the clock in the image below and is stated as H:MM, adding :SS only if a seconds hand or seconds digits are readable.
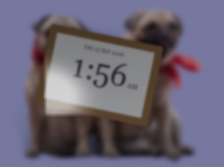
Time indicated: 1:56
